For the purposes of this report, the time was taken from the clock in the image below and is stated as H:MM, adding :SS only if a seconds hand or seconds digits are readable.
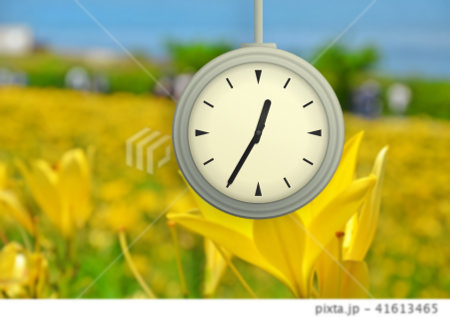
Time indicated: 12:35
